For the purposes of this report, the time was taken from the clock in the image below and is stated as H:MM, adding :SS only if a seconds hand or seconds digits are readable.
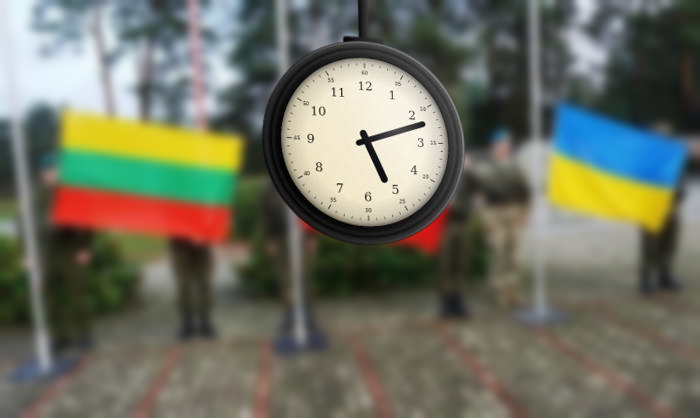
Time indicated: 5:12
